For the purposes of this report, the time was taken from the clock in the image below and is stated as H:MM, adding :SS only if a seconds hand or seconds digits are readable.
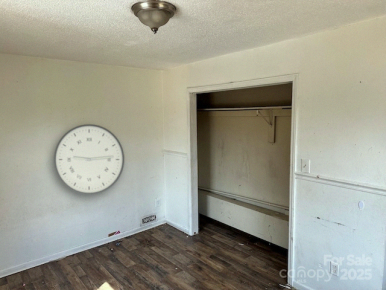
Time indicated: 9:14
